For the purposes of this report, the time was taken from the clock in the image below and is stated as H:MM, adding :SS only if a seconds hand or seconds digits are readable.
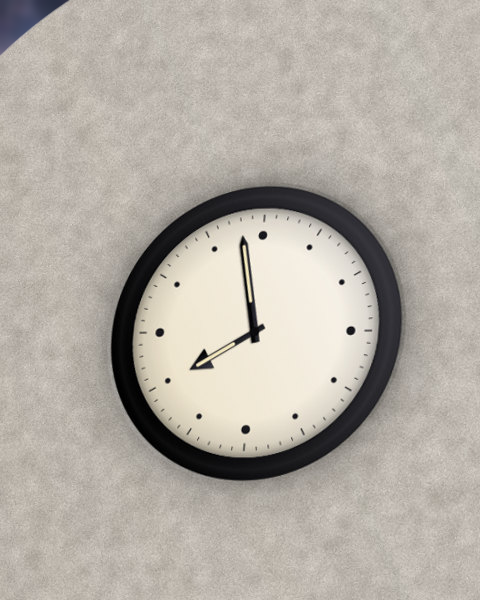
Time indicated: 7:58
